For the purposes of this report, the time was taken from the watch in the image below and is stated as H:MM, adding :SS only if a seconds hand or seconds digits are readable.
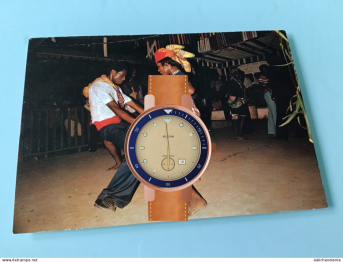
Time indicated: 5:59
